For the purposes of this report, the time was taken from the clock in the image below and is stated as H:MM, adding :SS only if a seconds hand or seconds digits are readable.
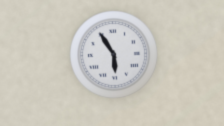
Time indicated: 5:55
